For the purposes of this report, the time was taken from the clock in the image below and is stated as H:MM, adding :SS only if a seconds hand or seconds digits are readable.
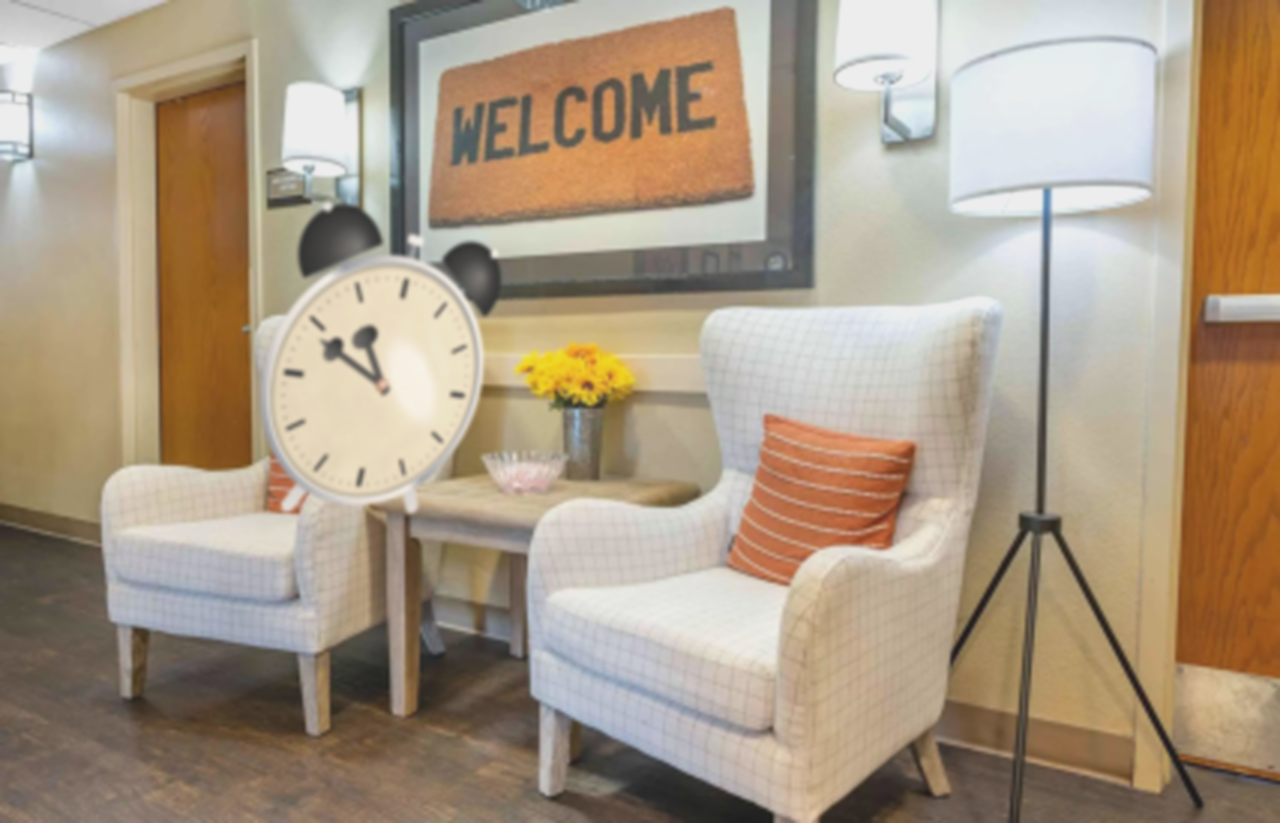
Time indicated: 10:49
